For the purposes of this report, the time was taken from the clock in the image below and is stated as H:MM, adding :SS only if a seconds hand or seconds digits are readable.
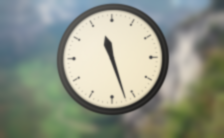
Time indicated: 11:27
